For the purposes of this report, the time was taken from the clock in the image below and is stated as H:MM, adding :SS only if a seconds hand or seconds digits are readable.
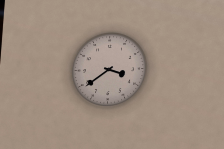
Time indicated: 3:39
